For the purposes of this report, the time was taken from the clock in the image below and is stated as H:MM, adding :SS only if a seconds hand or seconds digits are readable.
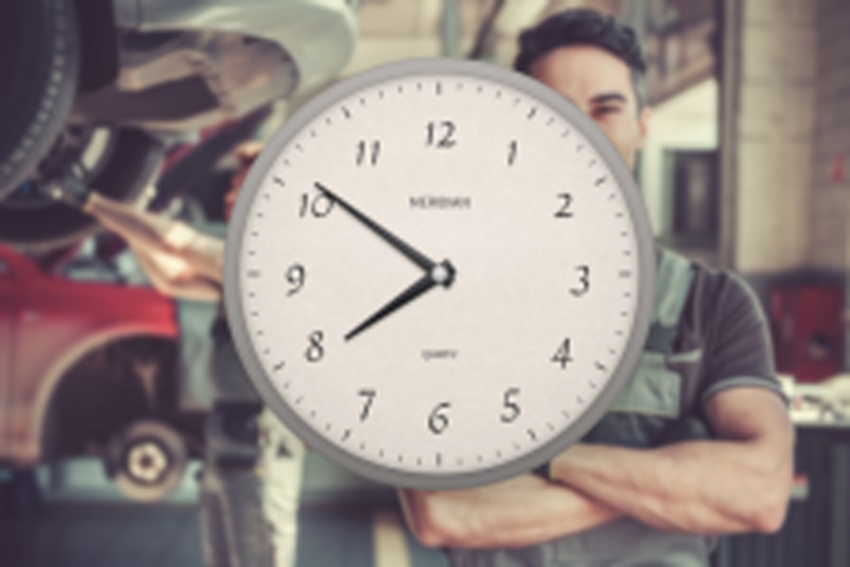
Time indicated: 7:51
